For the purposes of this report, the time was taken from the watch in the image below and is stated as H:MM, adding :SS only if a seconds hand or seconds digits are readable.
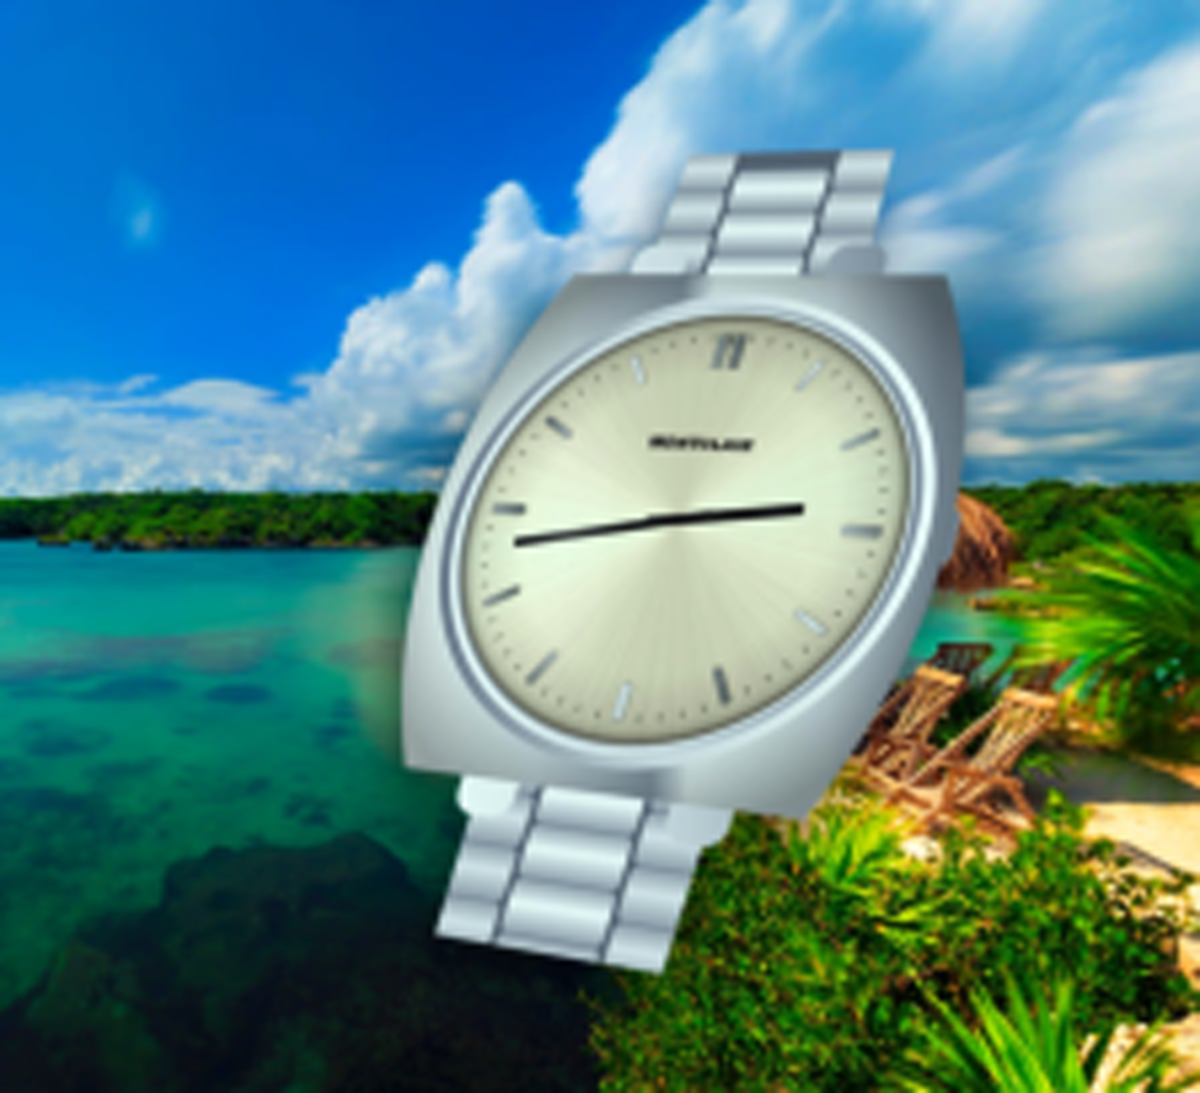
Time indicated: 2:43
